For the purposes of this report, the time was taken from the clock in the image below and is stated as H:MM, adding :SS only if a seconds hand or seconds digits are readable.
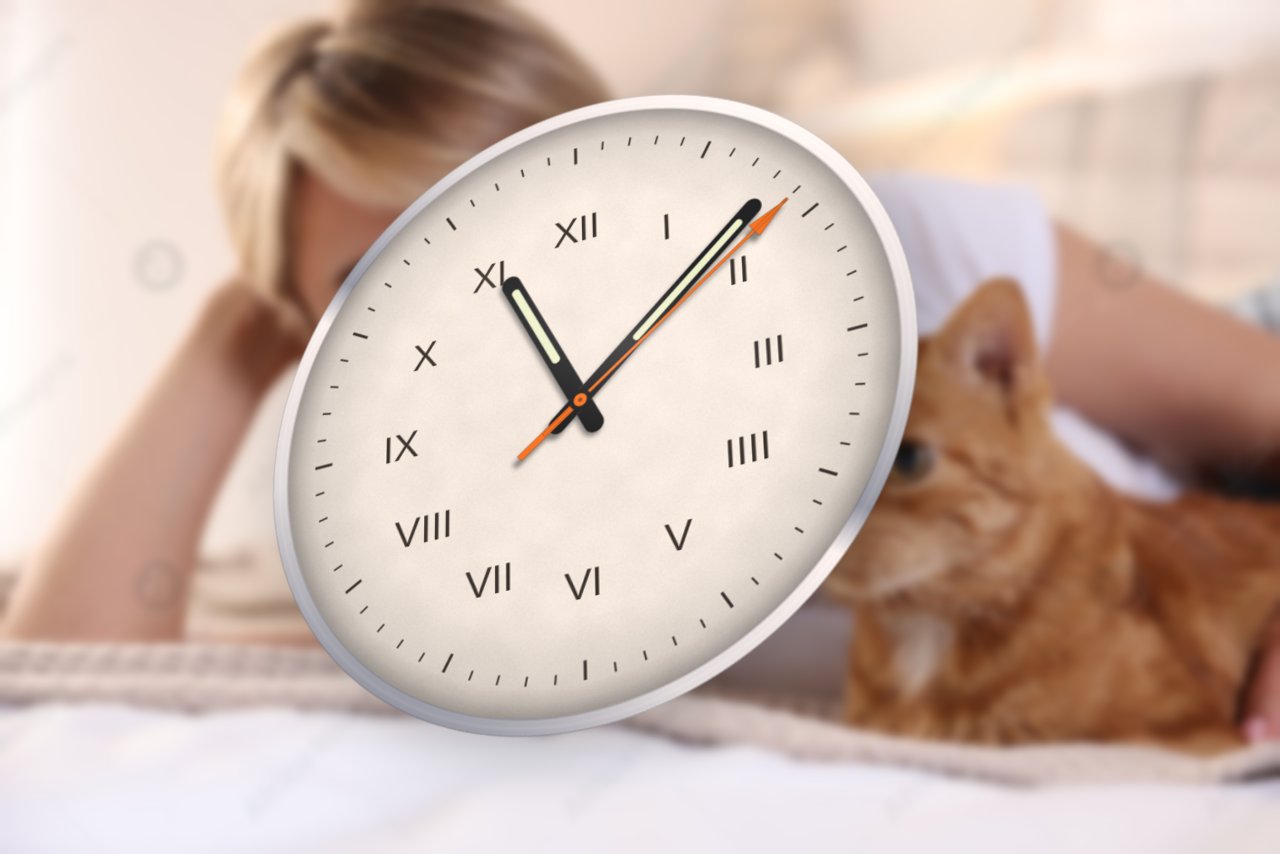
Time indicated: 11:08:09
